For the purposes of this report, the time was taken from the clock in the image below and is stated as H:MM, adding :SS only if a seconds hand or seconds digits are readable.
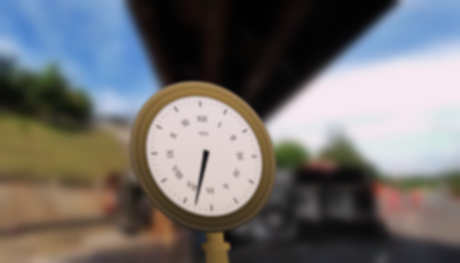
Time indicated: 6:33
